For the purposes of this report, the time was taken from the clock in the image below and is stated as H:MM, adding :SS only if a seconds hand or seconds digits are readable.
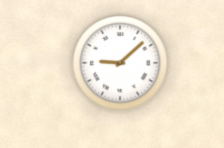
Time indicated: 9:08
